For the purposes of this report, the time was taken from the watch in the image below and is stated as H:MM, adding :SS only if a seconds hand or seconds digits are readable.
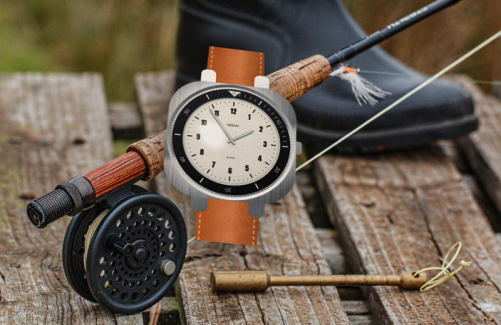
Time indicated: 1:54
